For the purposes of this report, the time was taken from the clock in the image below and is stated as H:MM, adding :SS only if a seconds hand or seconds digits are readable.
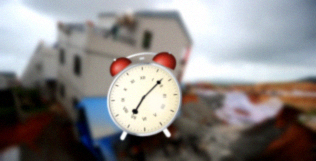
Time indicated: 7:08
